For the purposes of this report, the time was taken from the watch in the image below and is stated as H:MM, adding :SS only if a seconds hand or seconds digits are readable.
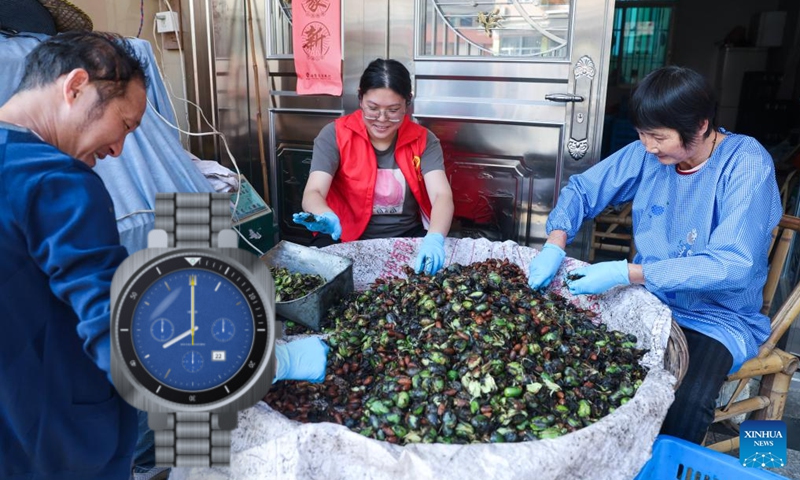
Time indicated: 8:00
